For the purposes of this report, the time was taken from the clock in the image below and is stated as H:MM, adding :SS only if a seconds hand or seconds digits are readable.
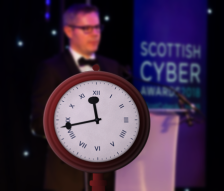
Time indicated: 11:43
